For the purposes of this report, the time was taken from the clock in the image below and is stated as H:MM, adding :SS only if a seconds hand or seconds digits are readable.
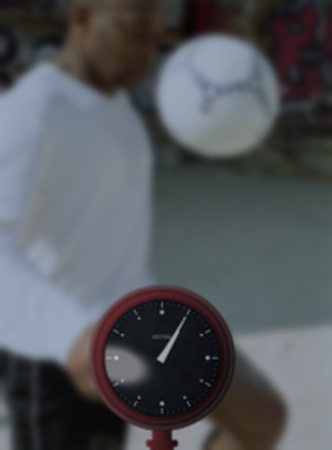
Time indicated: 1:05
